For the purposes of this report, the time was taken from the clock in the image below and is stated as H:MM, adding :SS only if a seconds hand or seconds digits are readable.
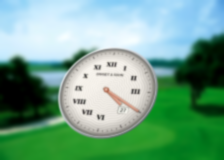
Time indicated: 4:20
